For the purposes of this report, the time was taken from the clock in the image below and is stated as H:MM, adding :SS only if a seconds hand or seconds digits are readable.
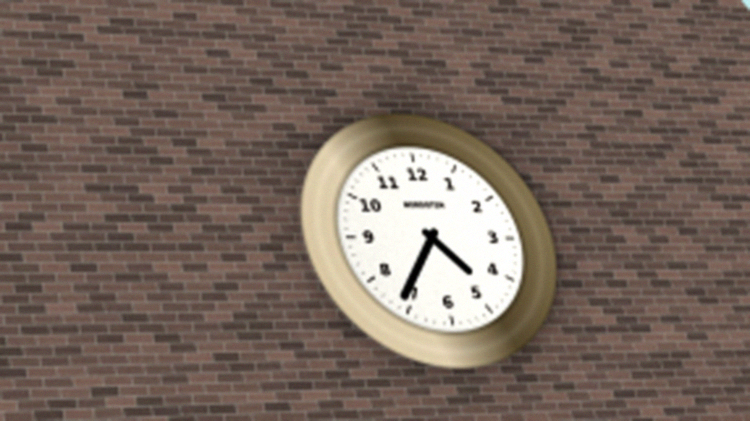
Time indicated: 4:36
